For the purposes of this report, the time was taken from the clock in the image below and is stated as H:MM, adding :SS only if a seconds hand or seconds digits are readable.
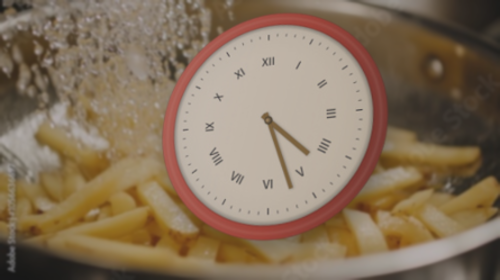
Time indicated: 4:27
